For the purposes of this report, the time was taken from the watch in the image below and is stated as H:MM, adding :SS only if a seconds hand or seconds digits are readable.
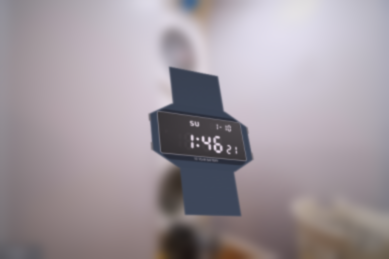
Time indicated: 1:46
